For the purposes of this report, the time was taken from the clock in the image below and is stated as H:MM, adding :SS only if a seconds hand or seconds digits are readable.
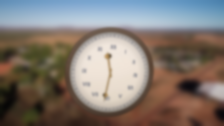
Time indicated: 11:31
